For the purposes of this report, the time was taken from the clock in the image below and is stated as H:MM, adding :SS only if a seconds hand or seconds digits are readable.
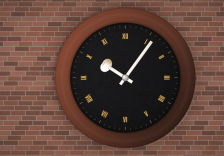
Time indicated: 10:06
